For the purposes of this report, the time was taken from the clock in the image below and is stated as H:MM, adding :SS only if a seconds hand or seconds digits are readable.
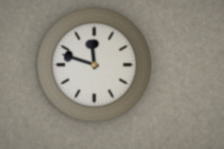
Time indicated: 11:48
